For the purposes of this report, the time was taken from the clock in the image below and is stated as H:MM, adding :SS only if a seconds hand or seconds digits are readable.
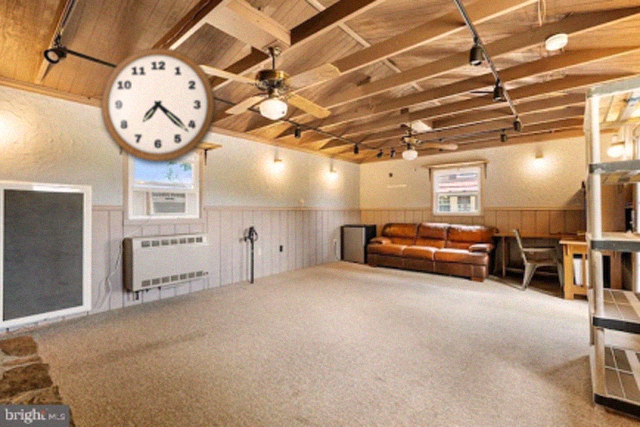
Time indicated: 7:22
